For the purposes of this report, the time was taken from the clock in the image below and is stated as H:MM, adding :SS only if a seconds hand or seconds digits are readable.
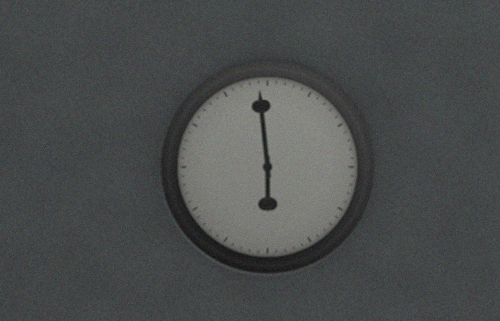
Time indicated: 5:59
